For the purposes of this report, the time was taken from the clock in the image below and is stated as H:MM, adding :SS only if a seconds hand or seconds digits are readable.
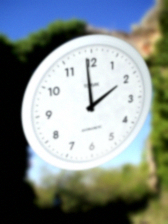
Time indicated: 1:59
